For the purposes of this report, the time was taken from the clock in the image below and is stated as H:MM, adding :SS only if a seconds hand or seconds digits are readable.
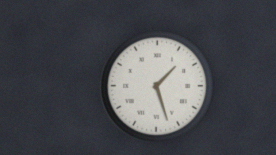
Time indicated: 1:27
